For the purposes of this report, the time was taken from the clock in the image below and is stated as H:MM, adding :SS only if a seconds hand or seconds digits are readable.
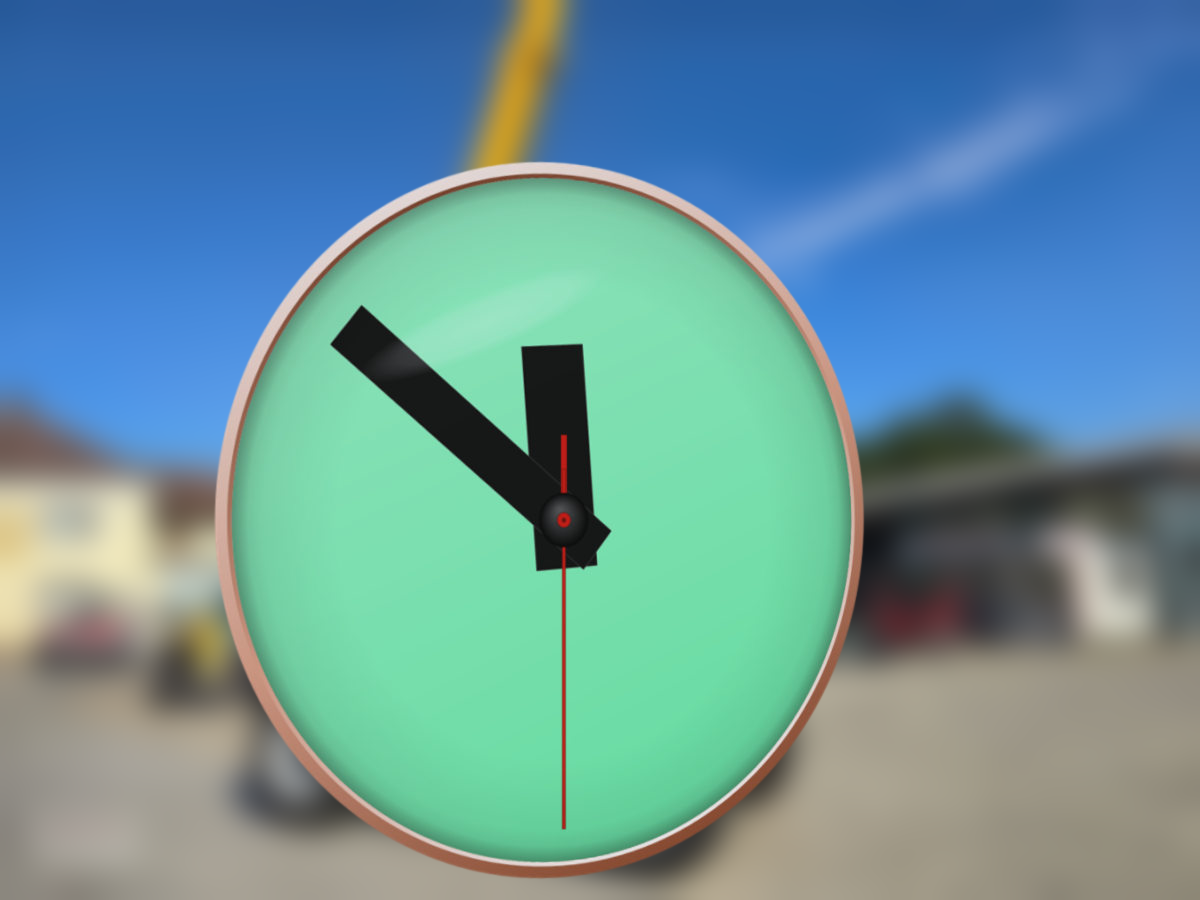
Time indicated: 11:51:30
